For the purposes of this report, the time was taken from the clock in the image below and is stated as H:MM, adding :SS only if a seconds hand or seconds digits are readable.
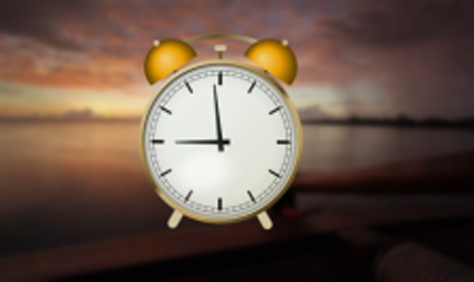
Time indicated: 8:59
